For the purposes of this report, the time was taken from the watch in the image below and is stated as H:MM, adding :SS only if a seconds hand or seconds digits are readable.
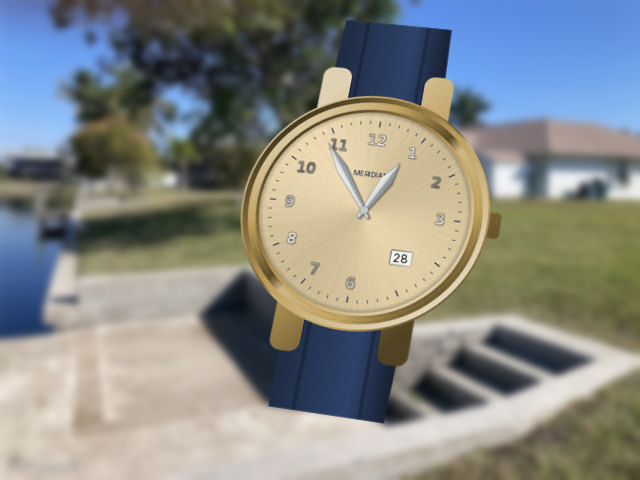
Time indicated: 12:54
